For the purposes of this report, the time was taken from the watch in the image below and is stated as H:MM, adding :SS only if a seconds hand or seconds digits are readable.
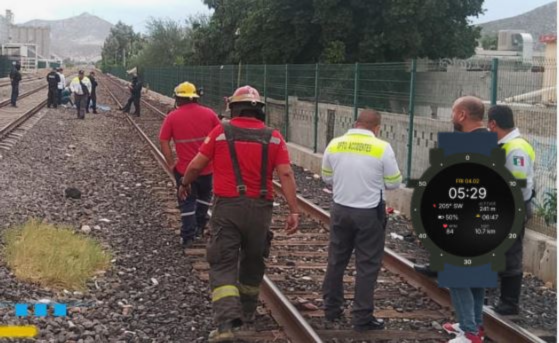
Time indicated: 5:29
